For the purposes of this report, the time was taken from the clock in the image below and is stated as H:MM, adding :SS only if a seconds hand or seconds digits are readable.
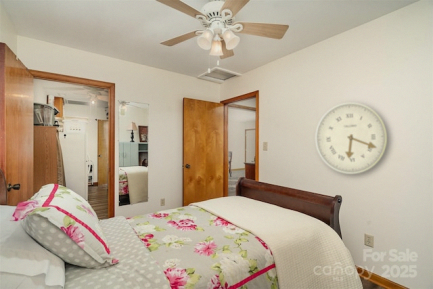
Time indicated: 6:19
